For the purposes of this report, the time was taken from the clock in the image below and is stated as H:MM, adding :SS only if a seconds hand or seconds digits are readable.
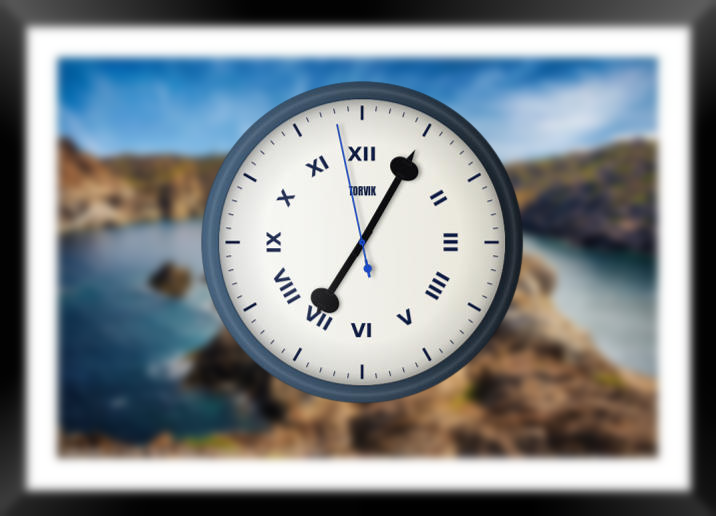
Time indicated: 7:04:58
